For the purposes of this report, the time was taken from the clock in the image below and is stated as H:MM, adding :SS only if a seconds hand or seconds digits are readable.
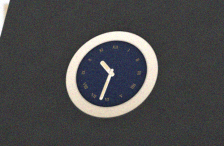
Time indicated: 10:32
